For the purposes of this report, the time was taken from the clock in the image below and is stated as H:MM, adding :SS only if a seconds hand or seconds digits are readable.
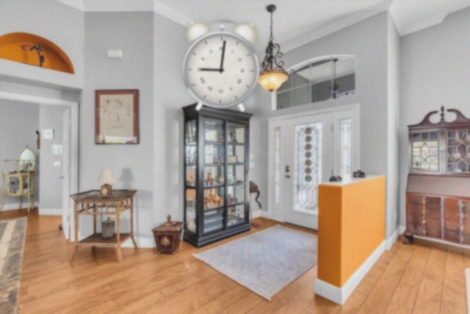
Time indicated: 9:01
